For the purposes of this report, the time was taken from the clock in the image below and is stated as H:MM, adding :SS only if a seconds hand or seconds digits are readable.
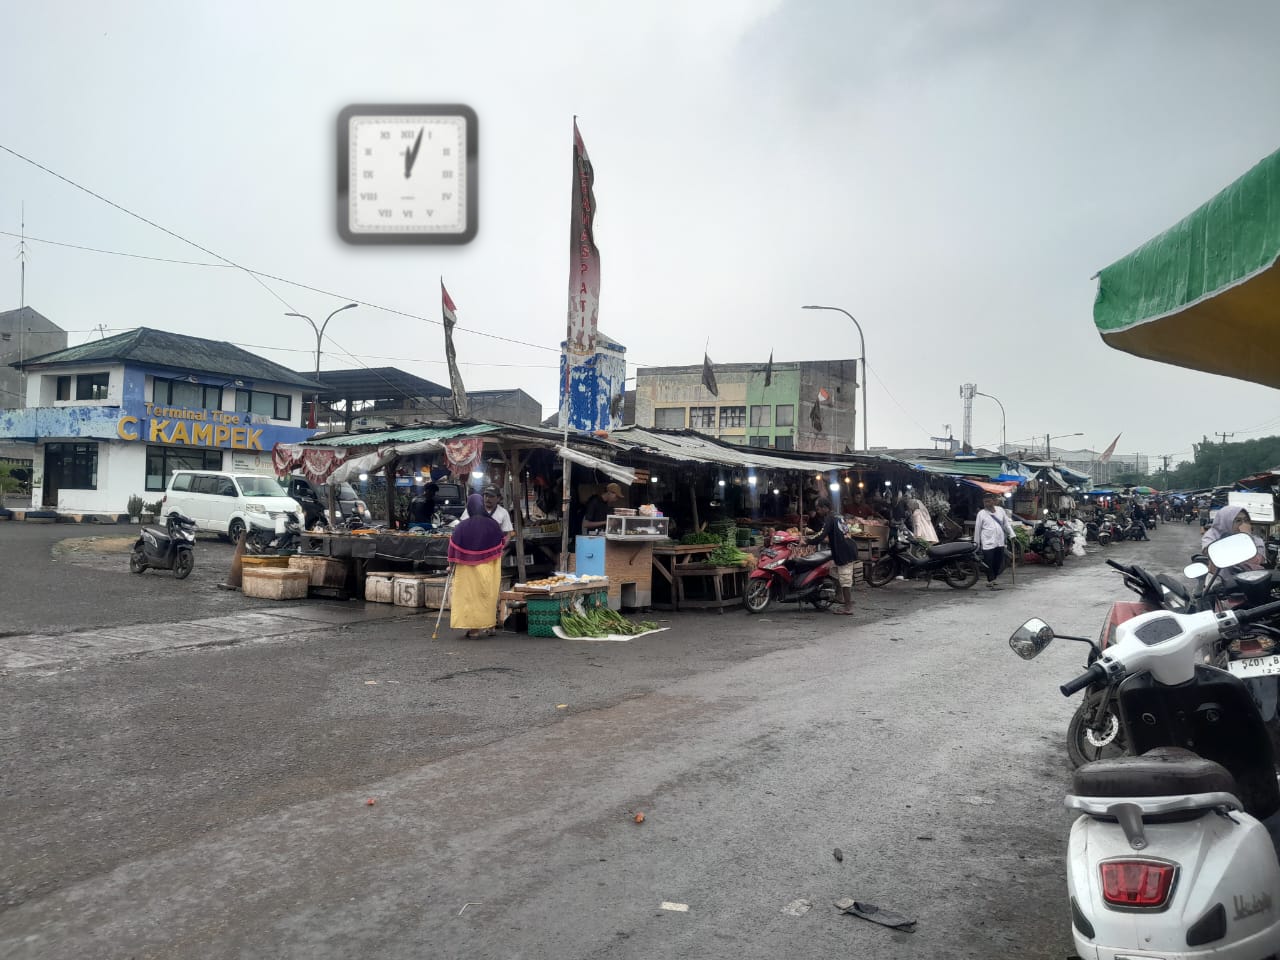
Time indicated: 12:03
